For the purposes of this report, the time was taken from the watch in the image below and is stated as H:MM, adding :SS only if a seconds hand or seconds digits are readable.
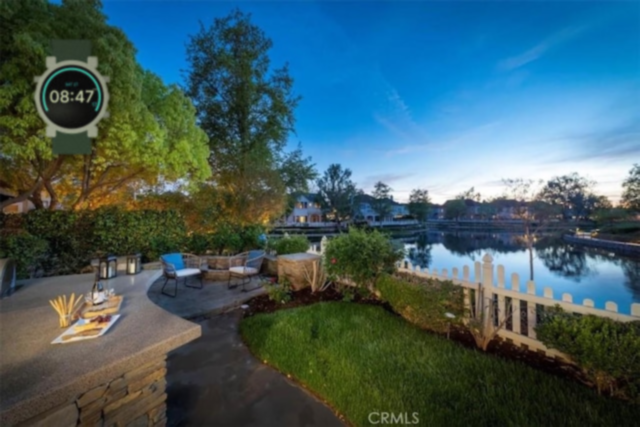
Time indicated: 8:47
